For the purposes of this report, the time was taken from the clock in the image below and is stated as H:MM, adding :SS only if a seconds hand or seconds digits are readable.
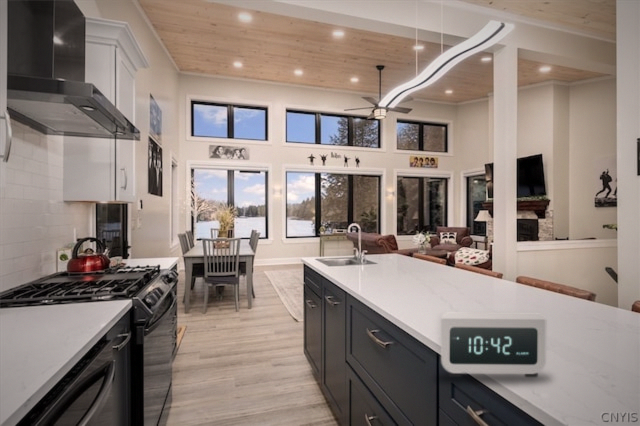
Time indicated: 10:42
